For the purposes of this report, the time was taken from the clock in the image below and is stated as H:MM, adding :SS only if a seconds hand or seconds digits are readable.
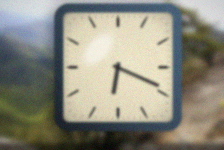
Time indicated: 6:19
